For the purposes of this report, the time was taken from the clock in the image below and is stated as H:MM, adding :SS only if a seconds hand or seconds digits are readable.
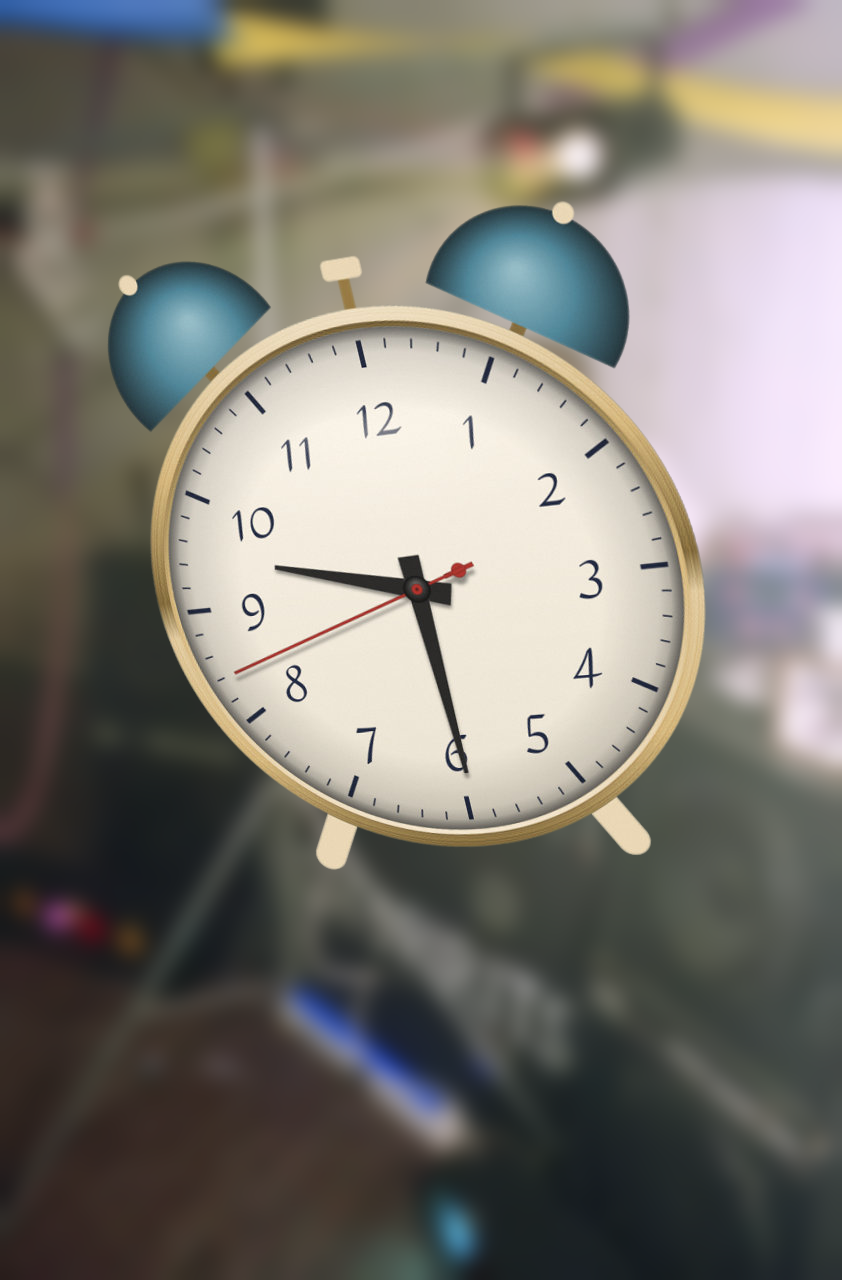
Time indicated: 9:29:42
